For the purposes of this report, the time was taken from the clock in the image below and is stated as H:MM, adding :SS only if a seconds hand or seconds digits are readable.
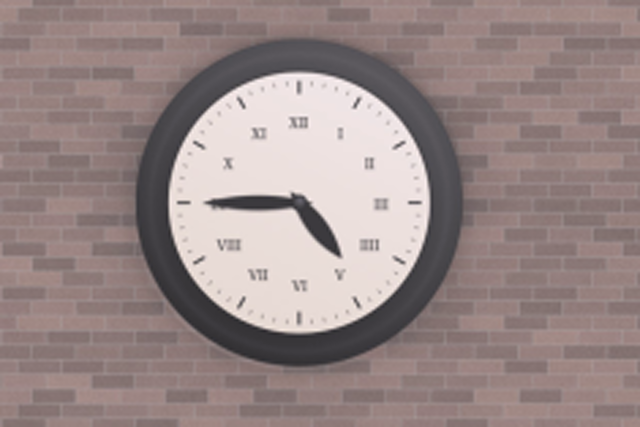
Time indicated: 4:45
